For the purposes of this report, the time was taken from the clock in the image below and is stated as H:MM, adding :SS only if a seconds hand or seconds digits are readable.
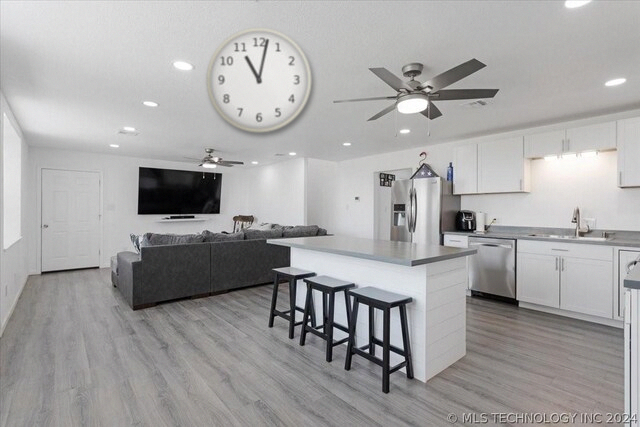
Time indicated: 11:02
